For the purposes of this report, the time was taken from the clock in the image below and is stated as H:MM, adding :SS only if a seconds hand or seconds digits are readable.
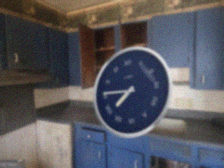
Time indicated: 7:46
